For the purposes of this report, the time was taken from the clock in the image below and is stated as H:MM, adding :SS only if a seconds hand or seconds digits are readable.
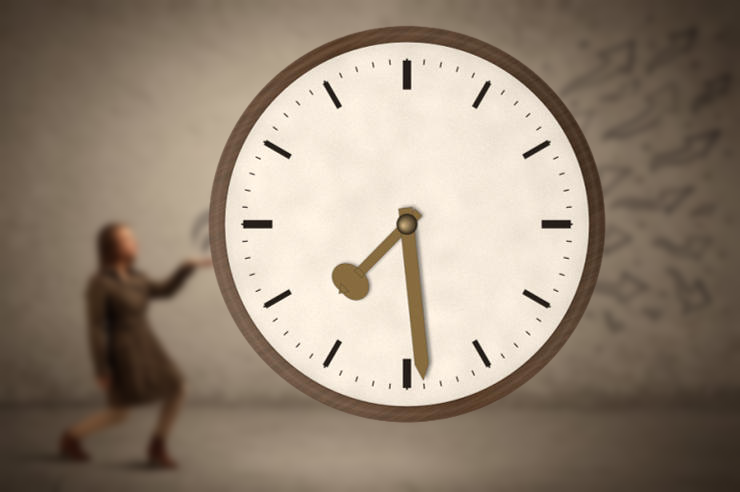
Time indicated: 7:29
